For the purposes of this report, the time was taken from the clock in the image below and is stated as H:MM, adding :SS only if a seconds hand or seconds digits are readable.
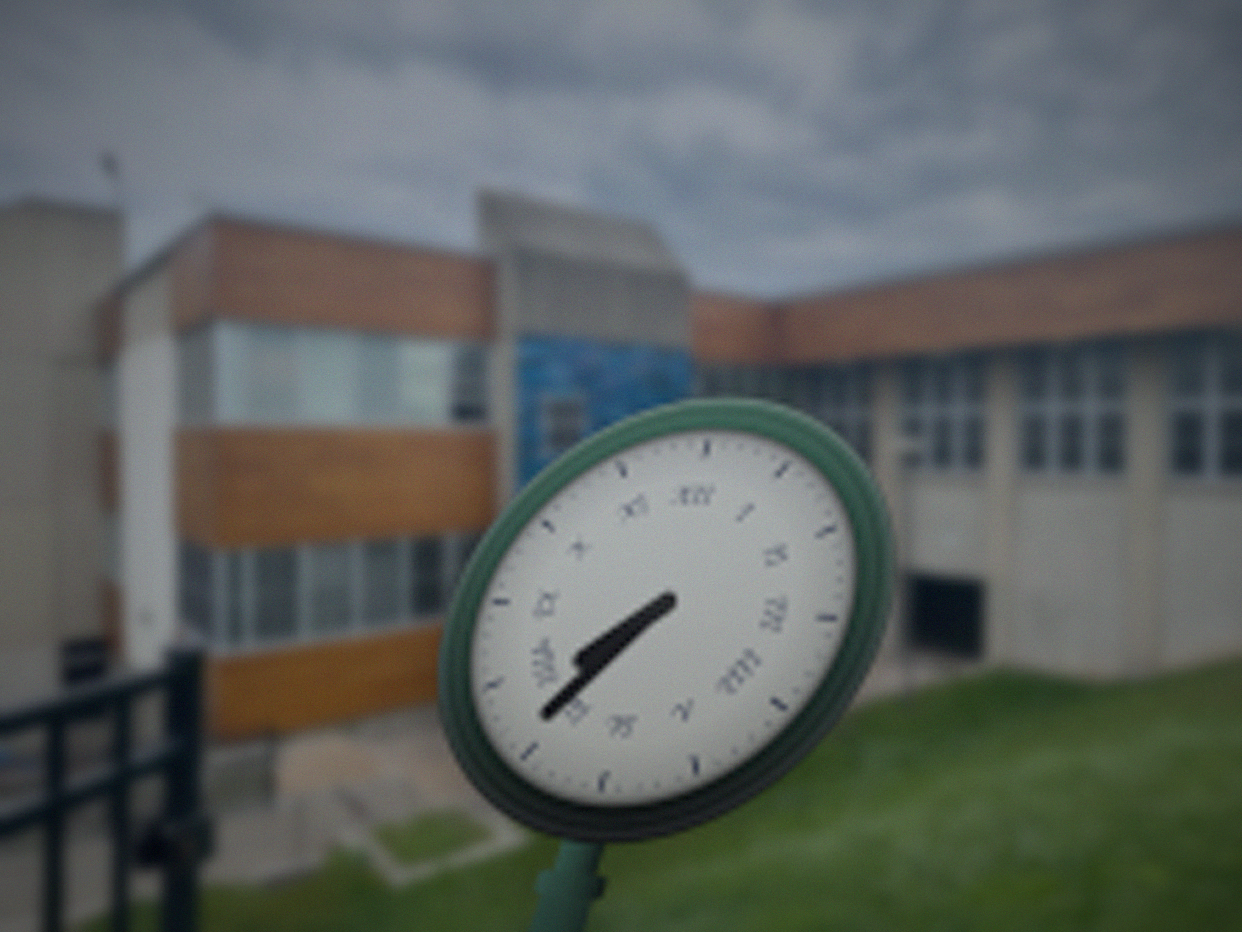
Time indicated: 7:36
